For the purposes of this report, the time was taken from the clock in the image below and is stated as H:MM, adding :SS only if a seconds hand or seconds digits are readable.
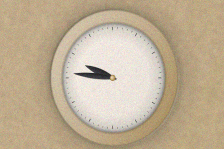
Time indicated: 9:46
